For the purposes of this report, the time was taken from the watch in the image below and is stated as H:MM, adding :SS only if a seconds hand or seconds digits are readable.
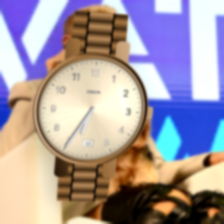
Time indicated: 6:35
